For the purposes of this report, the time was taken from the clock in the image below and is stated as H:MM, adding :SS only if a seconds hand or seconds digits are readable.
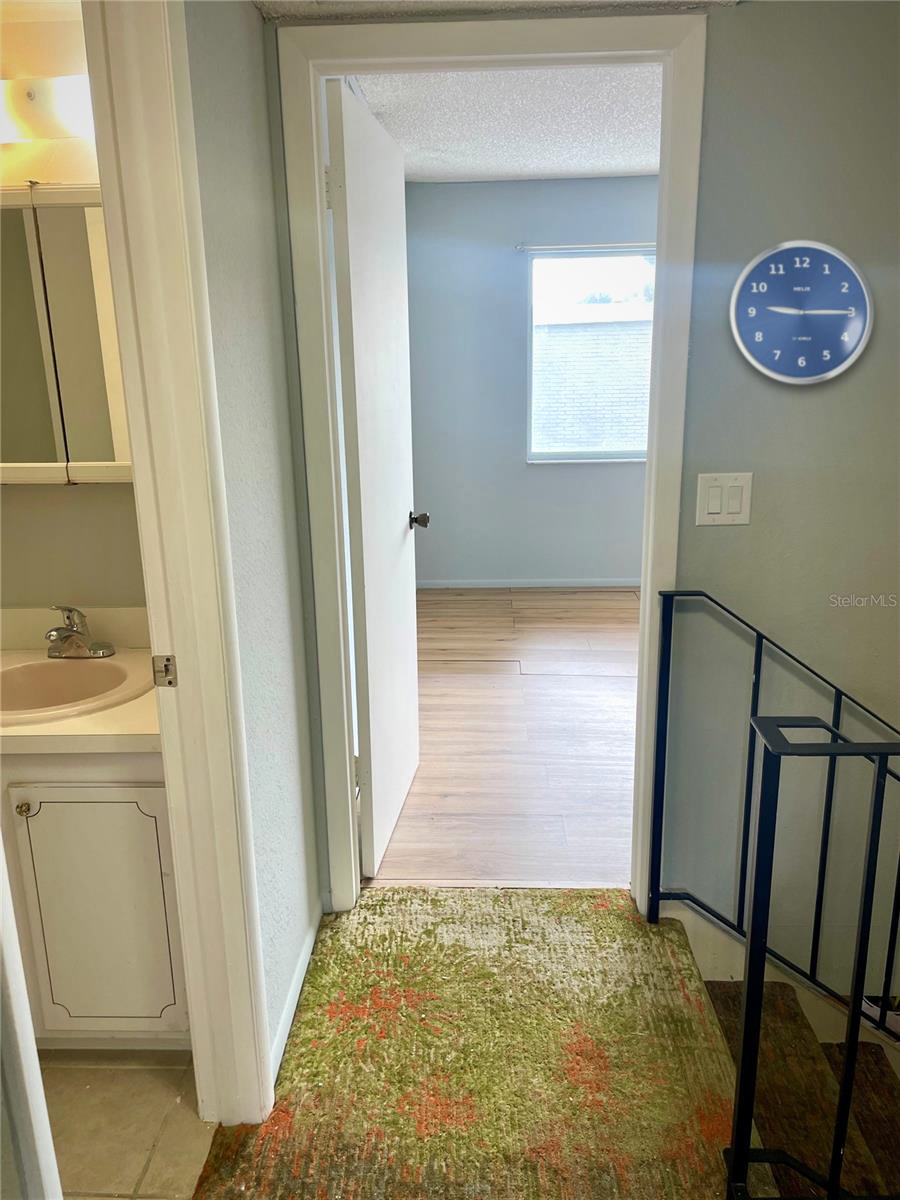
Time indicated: 9:15
